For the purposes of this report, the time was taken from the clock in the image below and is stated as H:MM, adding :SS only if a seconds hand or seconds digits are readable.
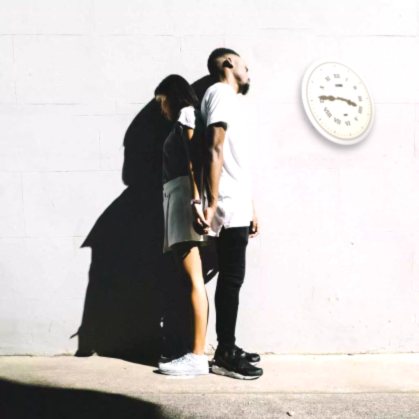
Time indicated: 3:46
